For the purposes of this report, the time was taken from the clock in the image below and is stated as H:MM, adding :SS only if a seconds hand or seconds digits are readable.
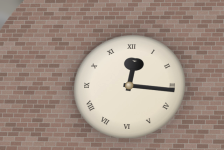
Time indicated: 12:16
